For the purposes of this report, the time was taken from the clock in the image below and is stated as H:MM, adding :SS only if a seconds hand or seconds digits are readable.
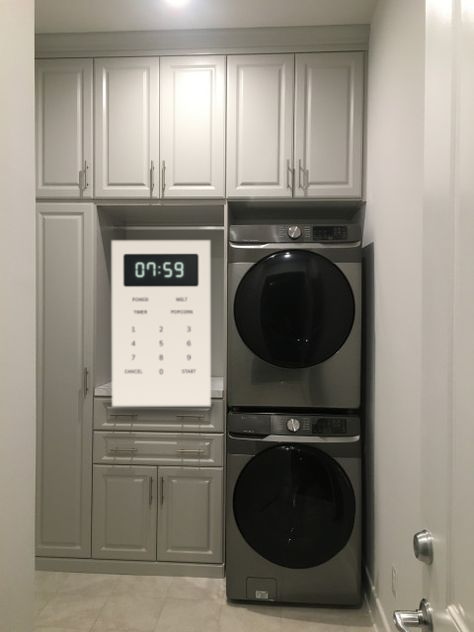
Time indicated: 7:59
